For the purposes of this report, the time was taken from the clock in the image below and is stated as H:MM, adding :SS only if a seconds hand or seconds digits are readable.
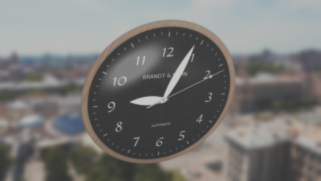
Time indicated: 9:04:11
